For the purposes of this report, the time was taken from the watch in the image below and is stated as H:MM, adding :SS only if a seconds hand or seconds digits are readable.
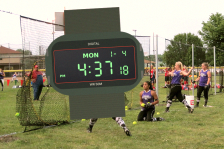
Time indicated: 4:37:18
